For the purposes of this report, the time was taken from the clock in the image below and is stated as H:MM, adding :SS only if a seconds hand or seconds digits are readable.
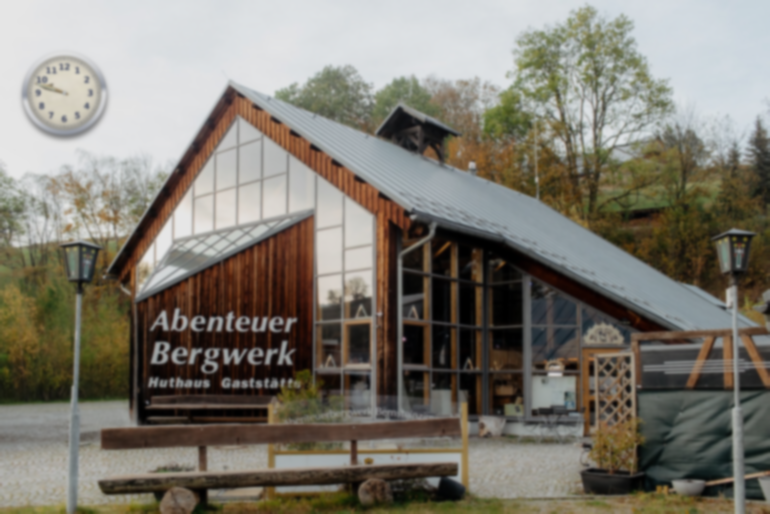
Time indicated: 9:48
